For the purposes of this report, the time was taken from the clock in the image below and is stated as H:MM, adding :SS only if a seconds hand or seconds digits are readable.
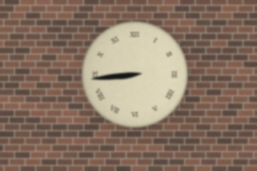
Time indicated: 8:44
